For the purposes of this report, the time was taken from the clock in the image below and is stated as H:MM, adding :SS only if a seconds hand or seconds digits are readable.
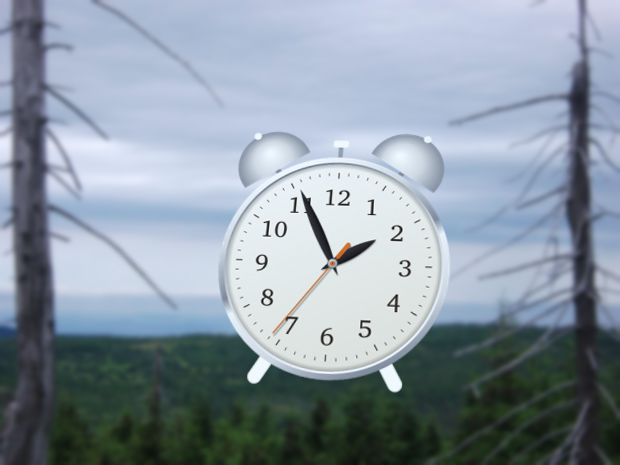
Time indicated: 1:55:36
